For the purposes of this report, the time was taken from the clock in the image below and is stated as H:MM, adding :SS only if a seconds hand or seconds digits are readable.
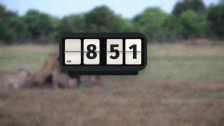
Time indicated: 8:51
